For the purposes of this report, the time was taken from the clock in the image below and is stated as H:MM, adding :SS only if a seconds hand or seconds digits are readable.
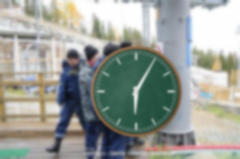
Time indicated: 6:05
